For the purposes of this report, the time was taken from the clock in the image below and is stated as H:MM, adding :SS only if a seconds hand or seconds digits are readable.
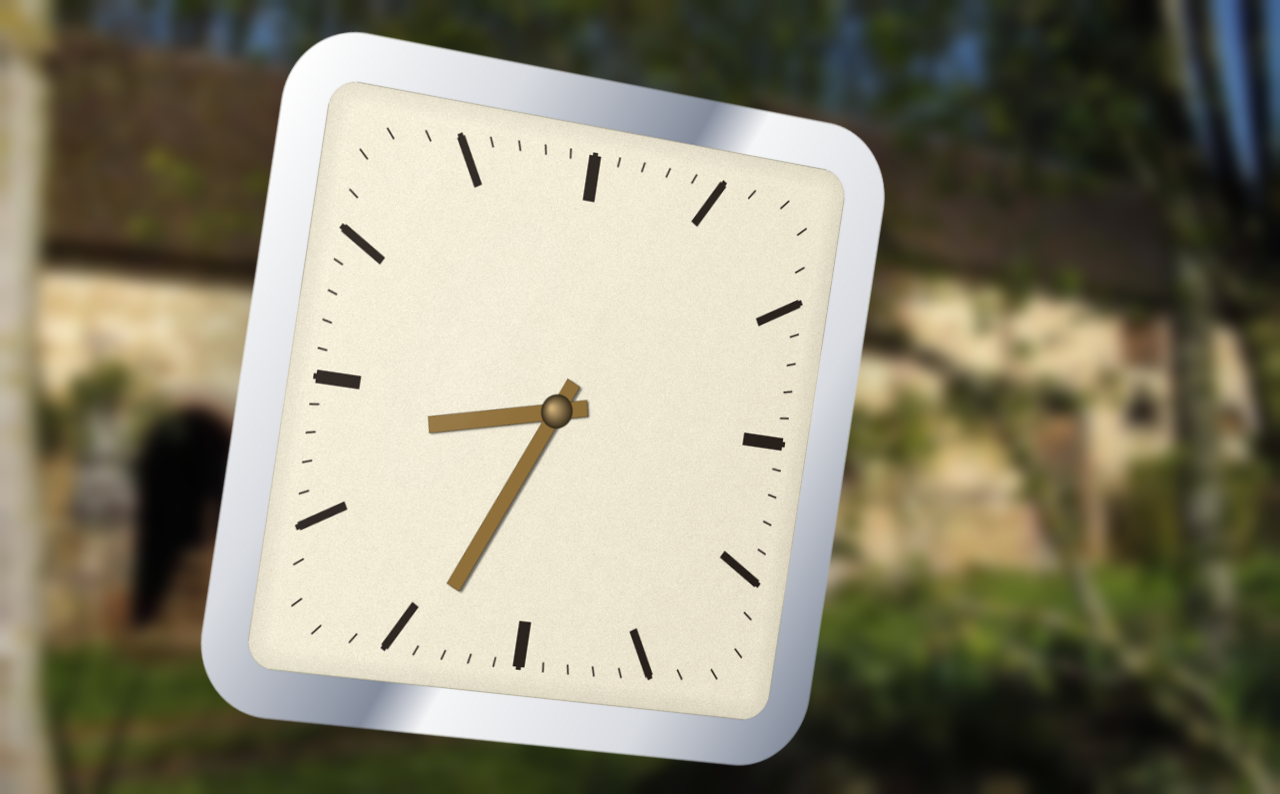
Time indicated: 8:34
